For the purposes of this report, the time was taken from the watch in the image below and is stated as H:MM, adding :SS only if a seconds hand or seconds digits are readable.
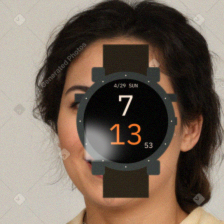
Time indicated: 7:13
